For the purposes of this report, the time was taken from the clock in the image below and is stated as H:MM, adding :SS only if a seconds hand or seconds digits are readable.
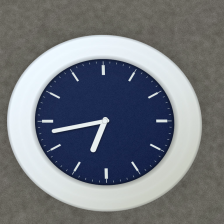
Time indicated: 6:43
